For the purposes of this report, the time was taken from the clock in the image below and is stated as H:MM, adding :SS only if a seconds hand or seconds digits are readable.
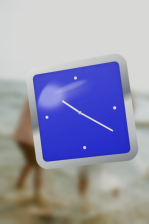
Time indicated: 10:21
